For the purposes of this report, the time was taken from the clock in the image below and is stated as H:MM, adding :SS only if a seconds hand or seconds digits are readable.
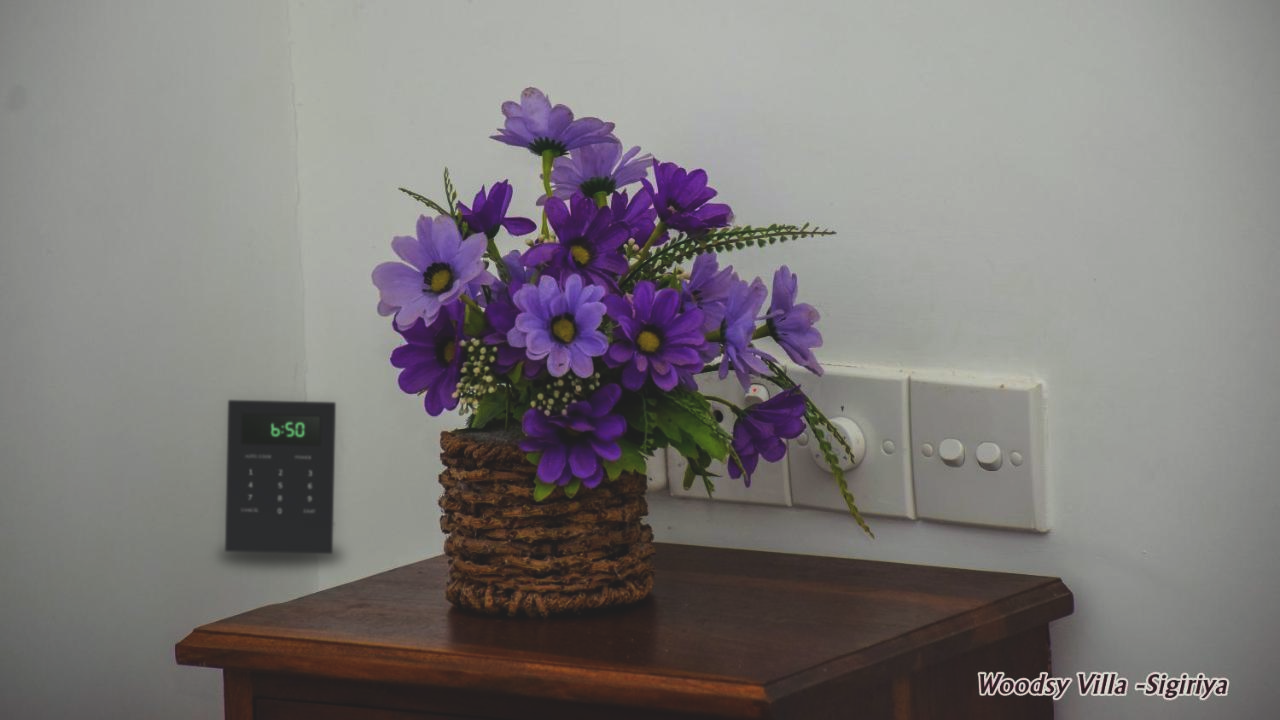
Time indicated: 6:50
